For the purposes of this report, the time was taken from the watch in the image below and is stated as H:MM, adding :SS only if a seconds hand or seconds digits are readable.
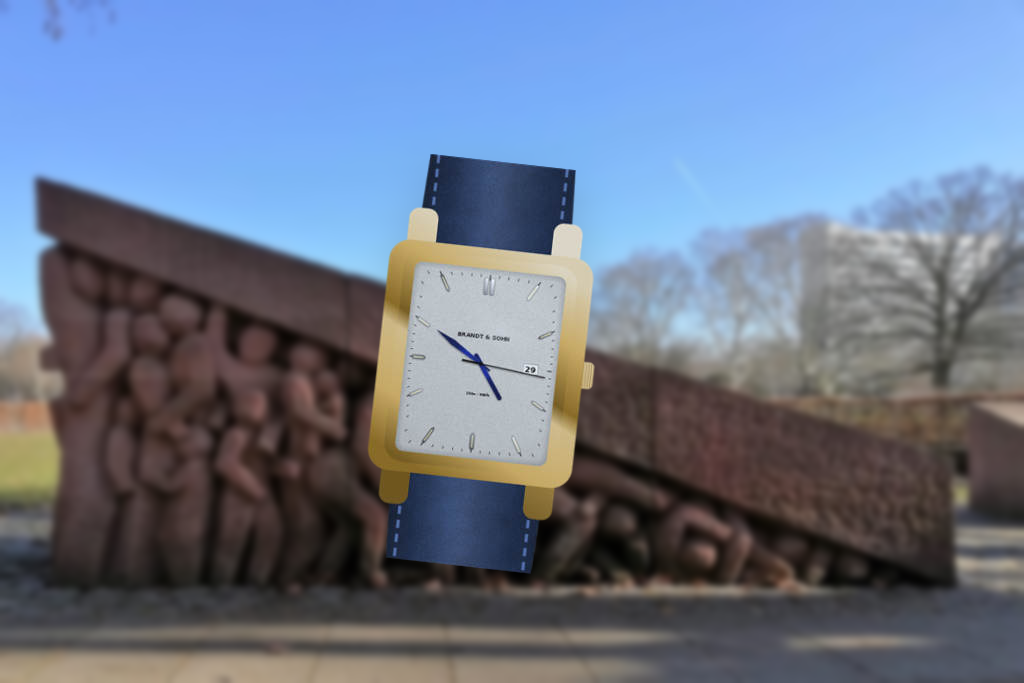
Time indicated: 4:50:16
